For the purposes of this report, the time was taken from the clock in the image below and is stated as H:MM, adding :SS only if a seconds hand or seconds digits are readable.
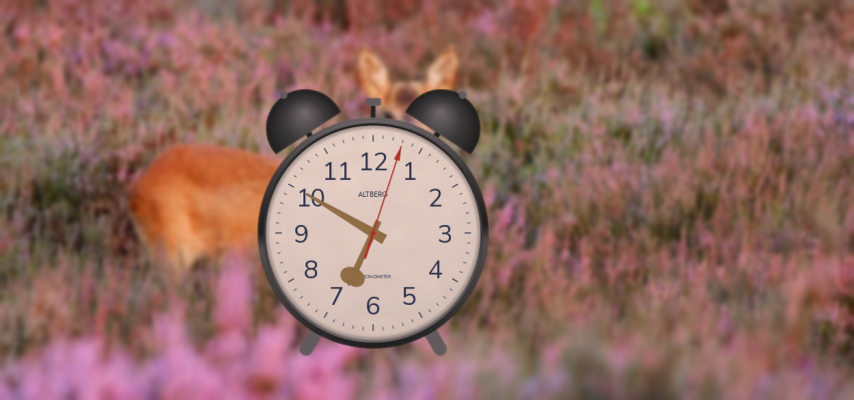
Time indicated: 6:50:03
